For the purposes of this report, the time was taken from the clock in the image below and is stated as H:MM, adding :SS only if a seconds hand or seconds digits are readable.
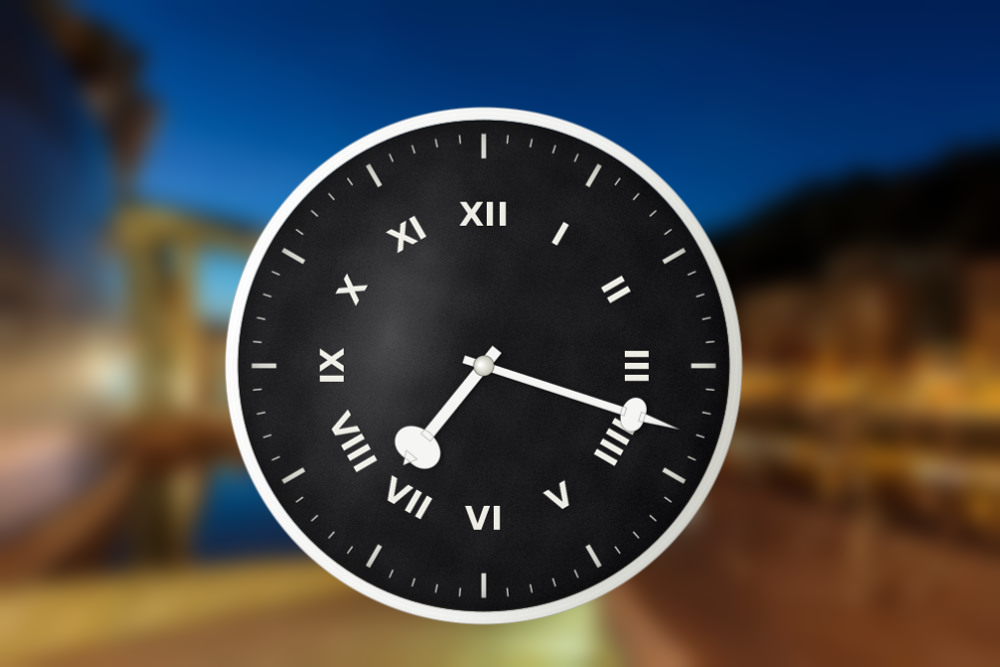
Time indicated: 7:18
